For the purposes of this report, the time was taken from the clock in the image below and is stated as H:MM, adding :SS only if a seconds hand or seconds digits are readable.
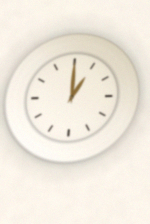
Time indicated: 1:00
